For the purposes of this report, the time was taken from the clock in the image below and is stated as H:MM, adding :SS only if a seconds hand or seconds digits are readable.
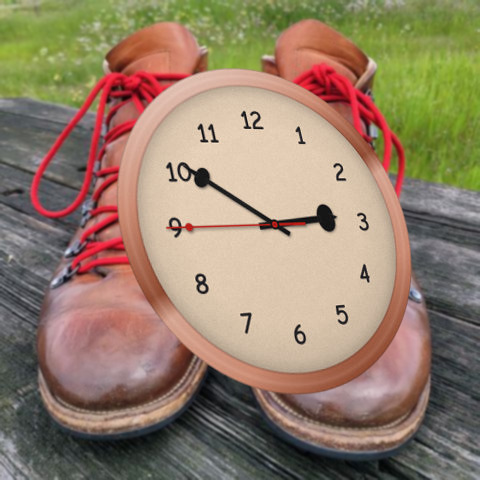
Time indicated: 2:50:45
